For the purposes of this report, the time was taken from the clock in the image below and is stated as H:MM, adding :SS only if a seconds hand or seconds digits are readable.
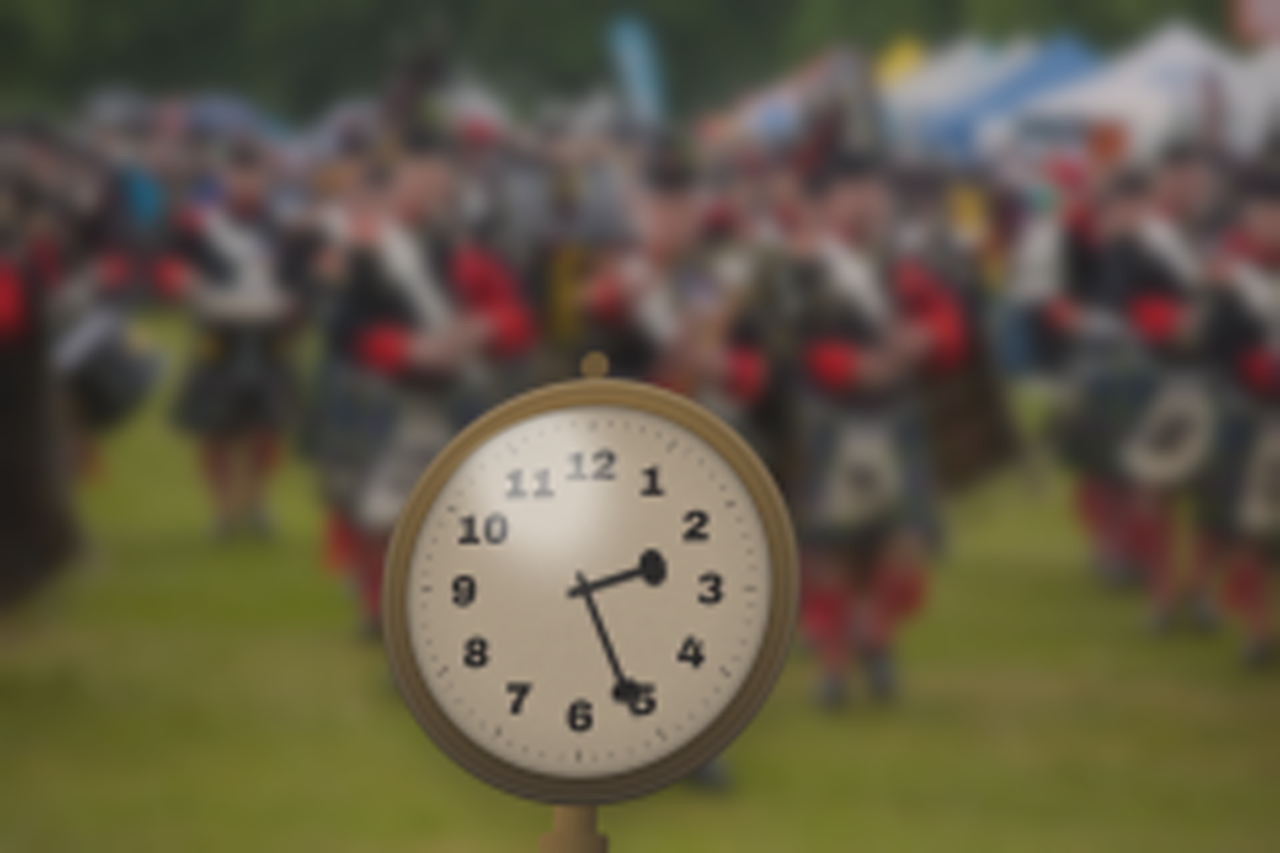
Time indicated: 2:26
